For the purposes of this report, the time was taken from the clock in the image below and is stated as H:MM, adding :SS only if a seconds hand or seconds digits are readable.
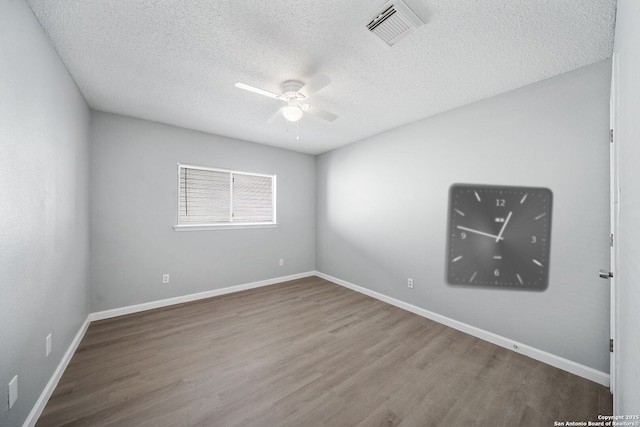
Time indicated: 12:47
